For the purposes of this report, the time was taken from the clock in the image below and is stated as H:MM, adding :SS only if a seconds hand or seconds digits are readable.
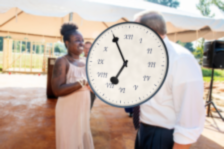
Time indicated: 6:55
